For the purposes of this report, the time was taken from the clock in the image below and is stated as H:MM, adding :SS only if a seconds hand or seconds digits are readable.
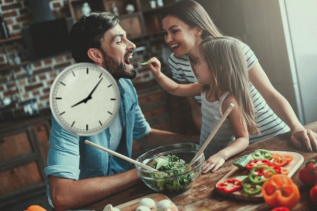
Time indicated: 8:06
